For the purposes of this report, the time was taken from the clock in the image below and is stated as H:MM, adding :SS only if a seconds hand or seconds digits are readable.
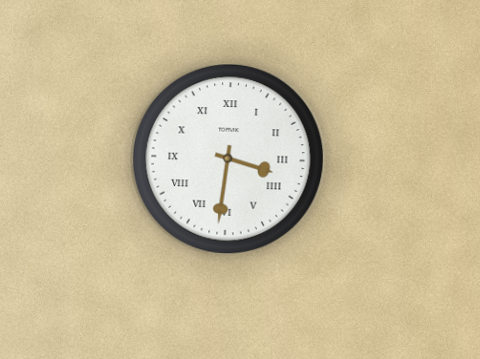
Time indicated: 3:31
